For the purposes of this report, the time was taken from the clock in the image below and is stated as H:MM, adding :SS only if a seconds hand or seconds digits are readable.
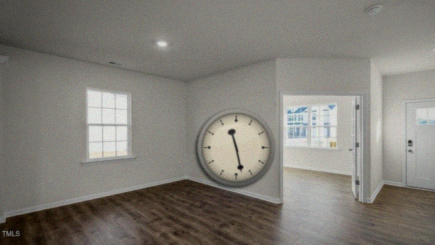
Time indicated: 11:28
